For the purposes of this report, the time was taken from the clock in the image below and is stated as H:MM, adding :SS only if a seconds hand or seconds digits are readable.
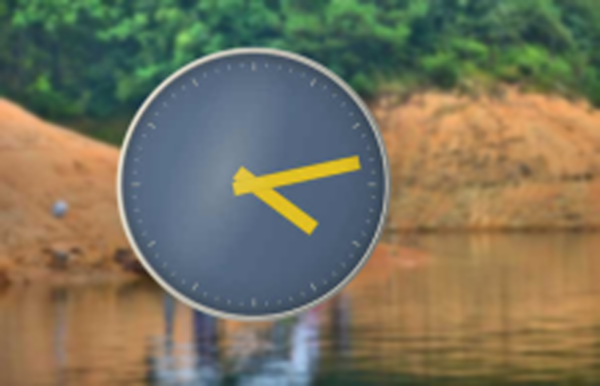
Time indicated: 4:13
